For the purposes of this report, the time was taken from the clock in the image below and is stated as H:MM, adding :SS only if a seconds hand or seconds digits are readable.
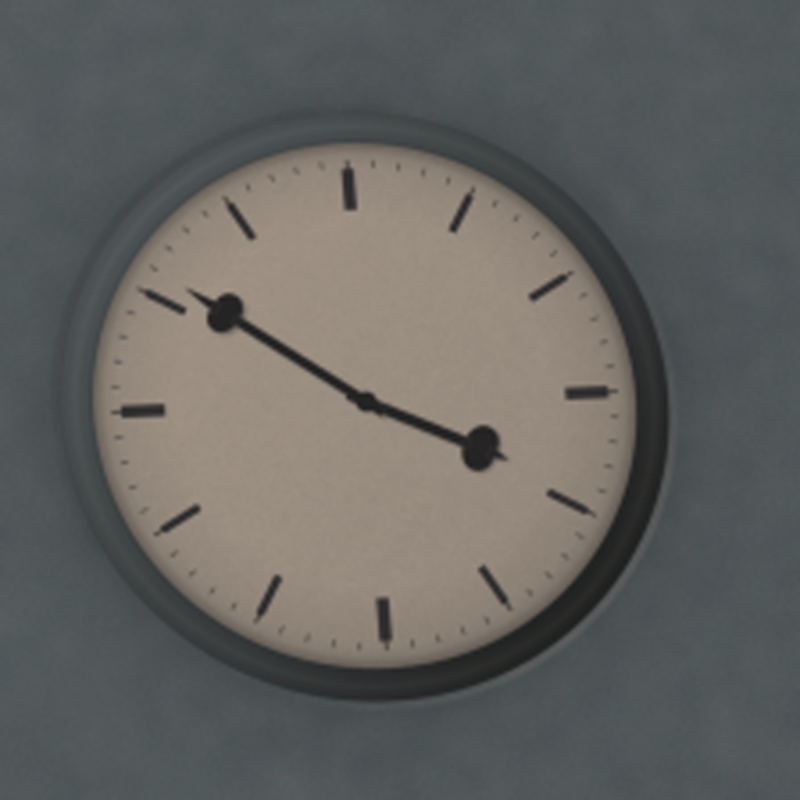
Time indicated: 3:51
